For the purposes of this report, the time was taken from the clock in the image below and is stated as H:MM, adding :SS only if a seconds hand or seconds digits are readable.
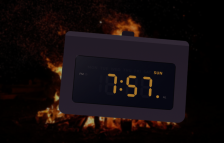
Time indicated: 7:57
